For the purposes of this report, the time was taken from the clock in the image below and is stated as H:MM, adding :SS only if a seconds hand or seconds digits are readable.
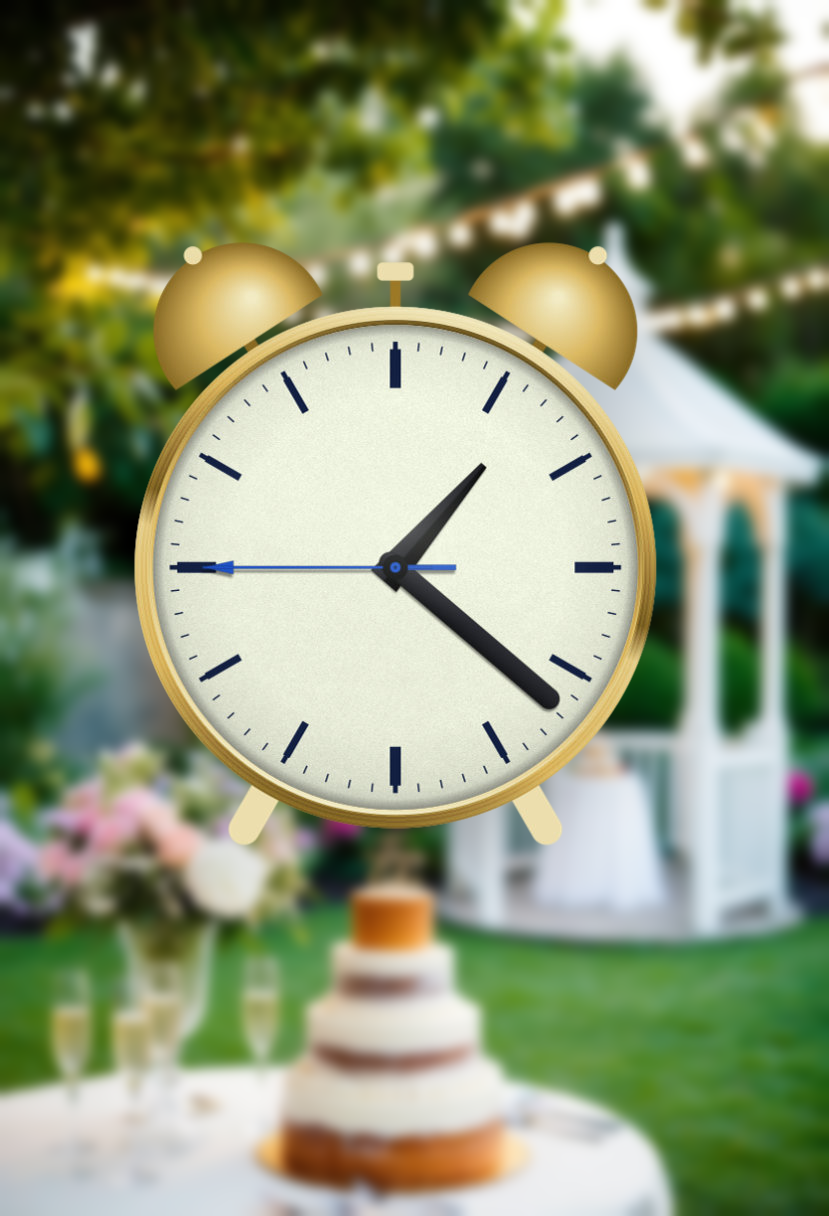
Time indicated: 1:21:45
